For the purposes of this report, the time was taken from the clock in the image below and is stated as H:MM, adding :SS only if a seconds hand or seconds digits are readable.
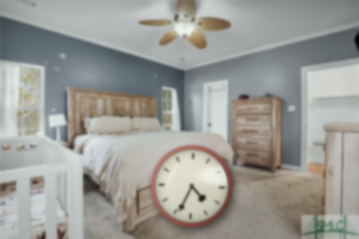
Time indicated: 4:34
